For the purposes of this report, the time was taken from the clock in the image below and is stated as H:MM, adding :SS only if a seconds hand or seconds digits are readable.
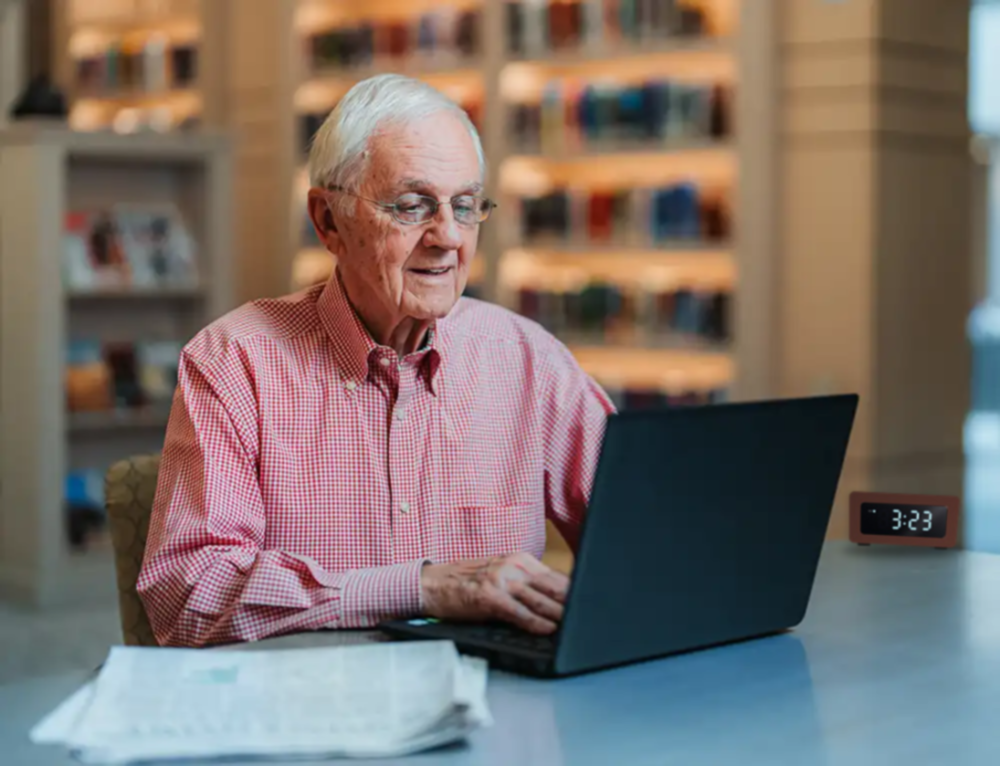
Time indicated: 3:23
